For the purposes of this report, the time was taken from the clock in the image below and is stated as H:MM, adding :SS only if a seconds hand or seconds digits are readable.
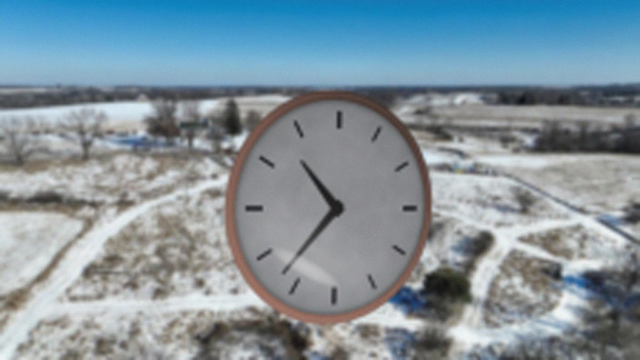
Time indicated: 10:37
